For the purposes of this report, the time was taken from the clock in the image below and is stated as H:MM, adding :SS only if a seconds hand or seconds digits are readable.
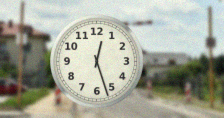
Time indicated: 12:27
